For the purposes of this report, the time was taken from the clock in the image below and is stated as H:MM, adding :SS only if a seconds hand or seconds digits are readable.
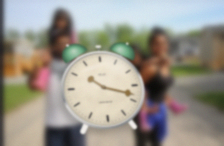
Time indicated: 10:18
